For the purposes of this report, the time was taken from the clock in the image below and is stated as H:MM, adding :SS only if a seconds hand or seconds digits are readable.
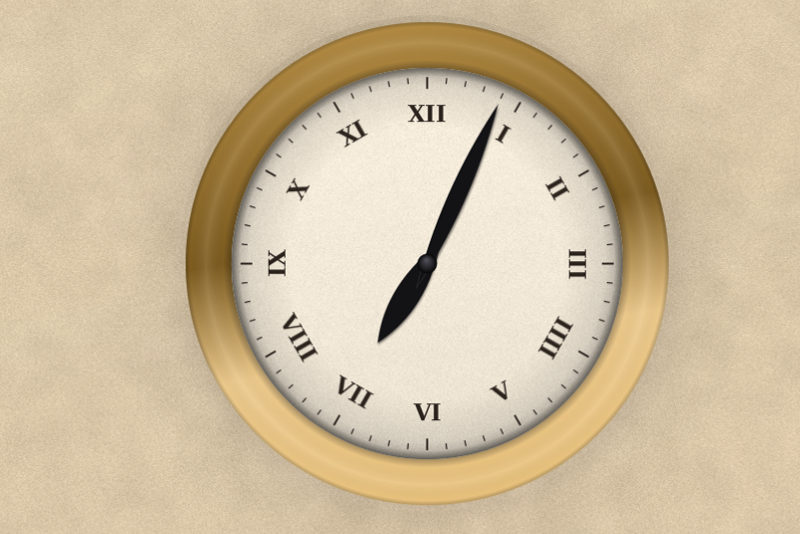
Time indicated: 7:04
